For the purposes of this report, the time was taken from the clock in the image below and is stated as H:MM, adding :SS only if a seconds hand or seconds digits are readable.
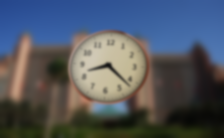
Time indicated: 8:22
